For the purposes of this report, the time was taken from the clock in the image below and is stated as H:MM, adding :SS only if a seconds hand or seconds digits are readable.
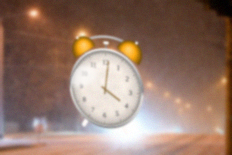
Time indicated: 4:01
